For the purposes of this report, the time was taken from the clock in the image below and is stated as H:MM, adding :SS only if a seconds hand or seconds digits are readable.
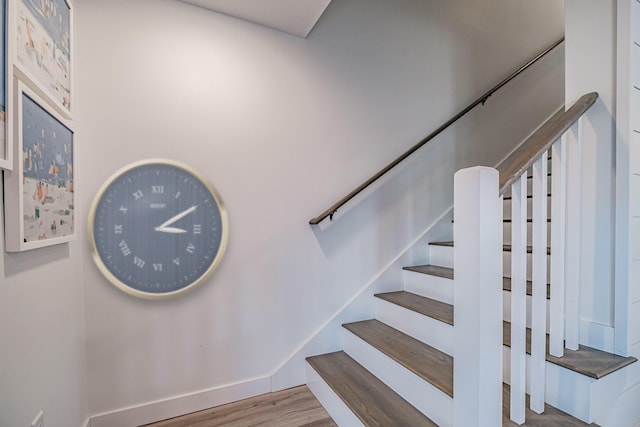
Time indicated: 3:10
